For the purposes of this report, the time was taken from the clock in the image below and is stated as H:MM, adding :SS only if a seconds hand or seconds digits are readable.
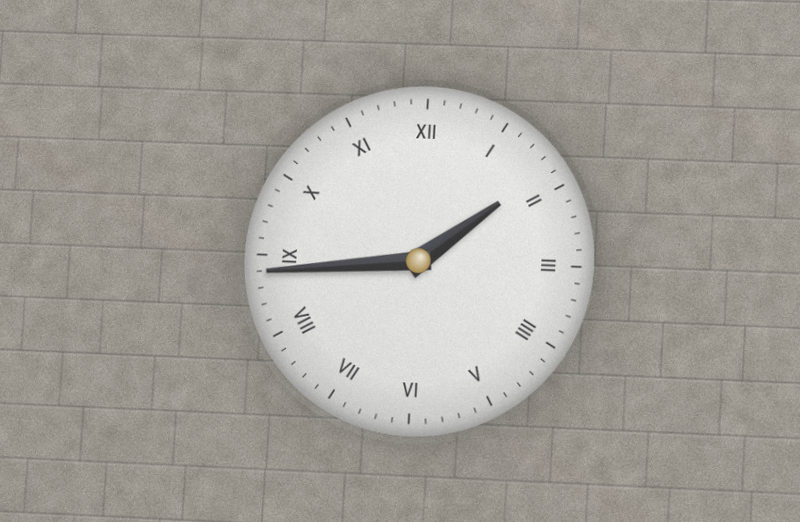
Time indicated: 1:44
